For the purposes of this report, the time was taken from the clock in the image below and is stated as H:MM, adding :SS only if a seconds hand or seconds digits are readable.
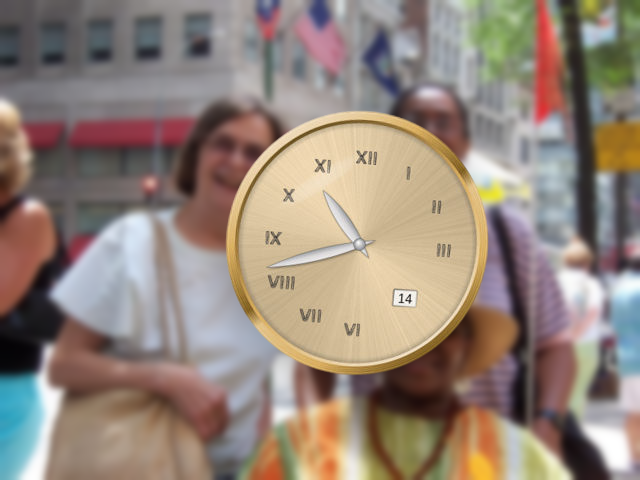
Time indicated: 10:42
